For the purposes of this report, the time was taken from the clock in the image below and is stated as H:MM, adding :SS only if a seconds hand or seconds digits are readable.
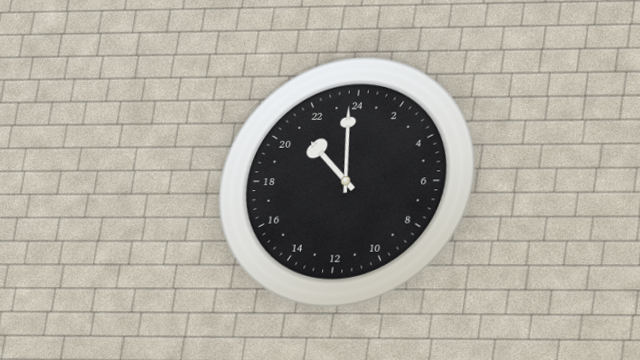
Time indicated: 20:59
